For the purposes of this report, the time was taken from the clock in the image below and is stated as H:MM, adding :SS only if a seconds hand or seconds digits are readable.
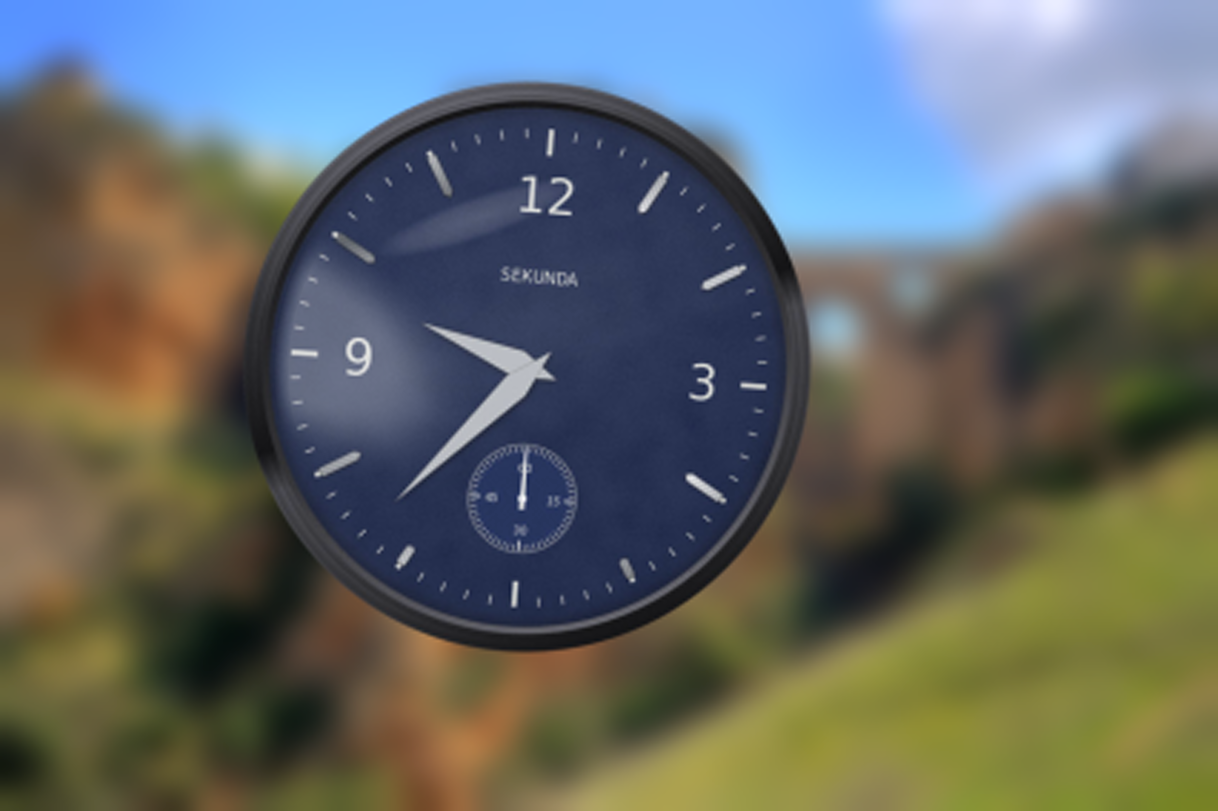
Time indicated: 9:37
